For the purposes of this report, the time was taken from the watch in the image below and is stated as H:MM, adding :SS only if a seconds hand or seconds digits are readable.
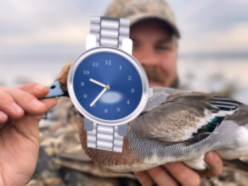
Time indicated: 9:36
